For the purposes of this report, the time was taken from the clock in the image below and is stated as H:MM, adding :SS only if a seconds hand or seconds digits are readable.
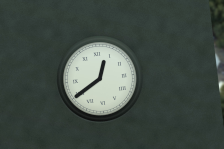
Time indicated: 12:40
